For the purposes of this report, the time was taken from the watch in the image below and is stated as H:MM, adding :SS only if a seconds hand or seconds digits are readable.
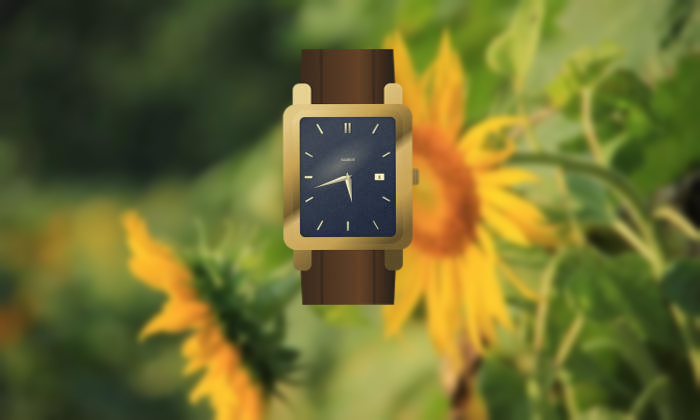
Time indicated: 5:42
